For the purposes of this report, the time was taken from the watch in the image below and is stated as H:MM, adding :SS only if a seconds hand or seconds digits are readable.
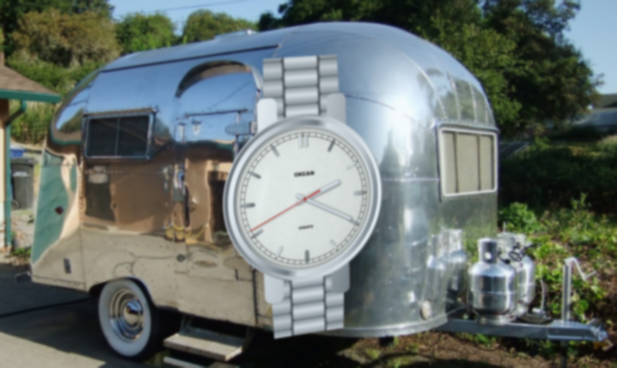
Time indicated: 2:19:41
